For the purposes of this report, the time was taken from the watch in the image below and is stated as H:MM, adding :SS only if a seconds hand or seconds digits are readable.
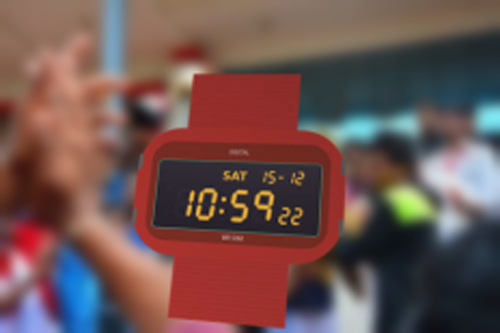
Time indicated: 10:59:22
